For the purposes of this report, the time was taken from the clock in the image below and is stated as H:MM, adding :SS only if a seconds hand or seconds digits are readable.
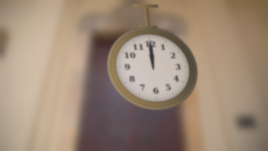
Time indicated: 12:00
